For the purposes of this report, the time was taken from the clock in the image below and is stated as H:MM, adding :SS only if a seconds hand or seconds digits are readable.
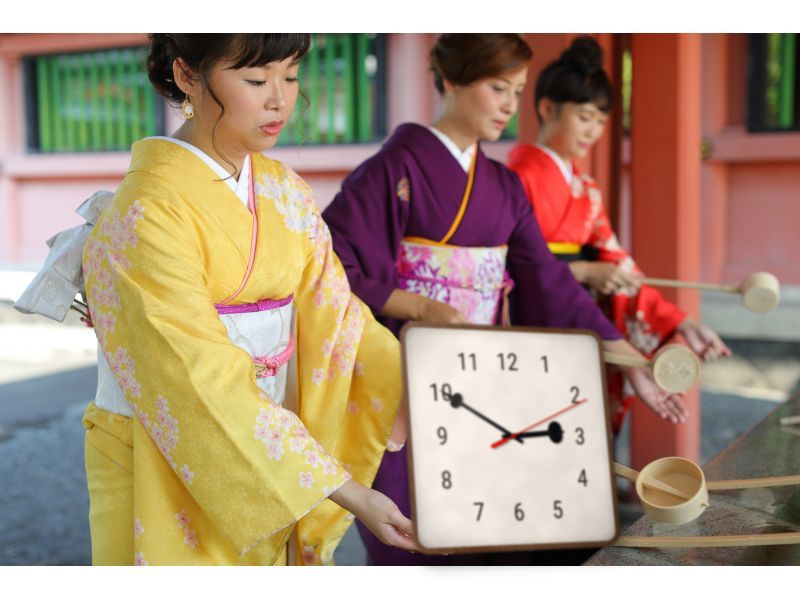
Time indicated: 2:50:11
